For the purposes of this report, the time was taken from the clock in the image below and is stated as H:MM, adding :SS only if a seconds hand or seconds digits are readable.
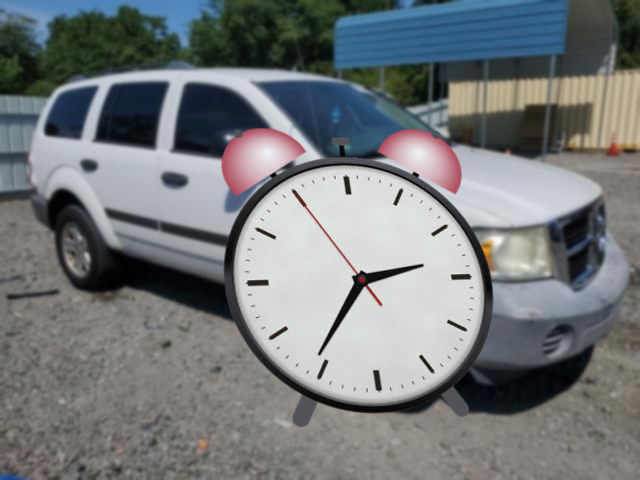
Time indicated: 2:35:55
